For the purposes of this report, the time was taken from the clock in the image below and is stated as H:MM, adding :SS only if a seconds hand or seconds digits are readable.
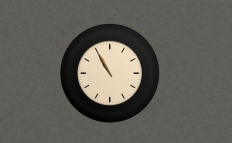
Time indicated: 10:55
